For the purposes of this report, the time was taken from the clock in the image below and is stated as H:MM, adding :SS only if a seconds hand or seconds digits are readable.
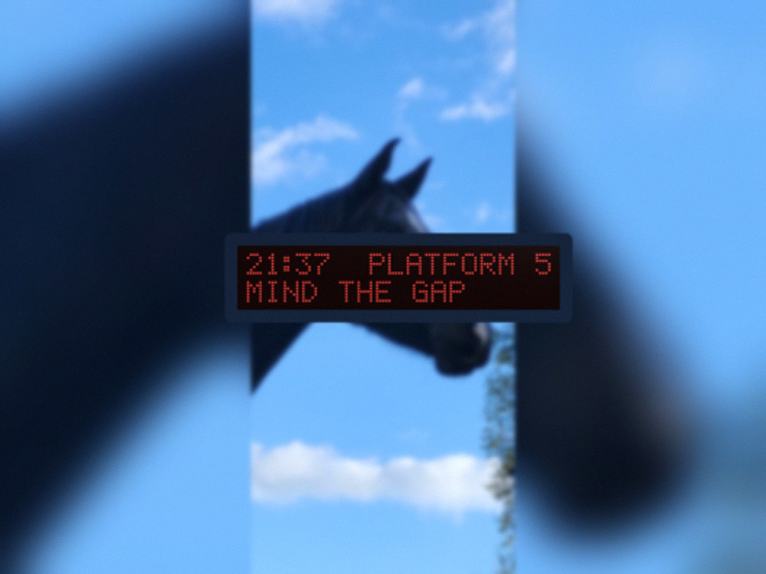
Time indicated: 21:37
